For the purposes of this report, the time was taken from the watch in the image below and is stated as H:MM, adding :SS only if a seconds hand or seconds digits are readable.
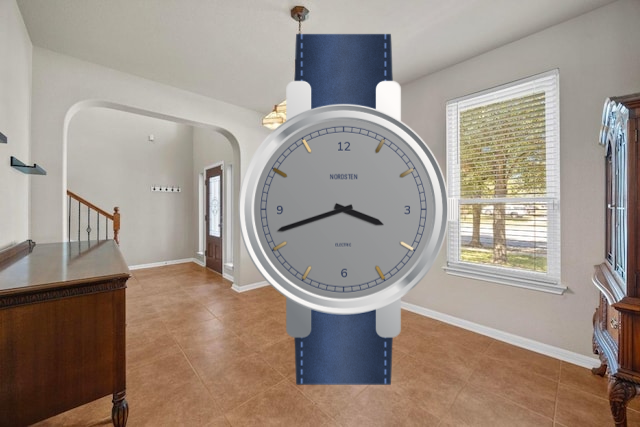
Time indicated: 3:42
